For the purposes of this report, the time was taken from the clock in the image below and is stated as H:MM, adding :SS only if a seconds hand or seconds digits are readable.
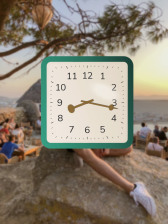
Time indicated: 8:17
